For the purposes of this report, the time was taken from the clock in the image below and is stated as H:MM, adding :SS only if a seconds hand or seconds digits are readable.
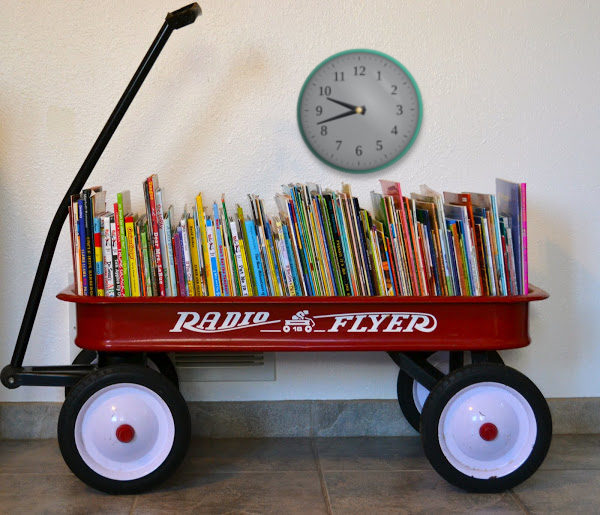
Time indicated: 9:42
